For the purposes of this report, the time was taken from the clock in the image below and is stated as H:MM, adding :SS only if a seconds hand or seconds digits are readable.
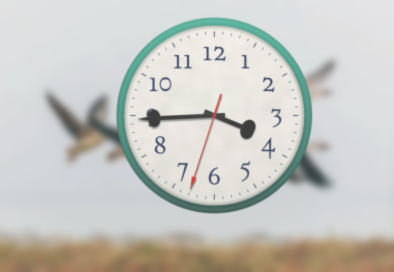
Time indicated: 3:44:33
